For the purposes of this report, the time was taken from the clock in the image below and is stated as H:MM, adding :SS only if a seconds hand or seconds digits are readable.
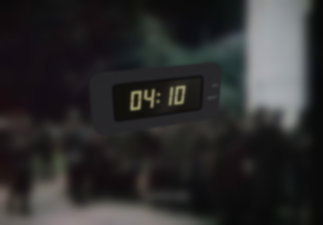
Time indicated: 4:10
